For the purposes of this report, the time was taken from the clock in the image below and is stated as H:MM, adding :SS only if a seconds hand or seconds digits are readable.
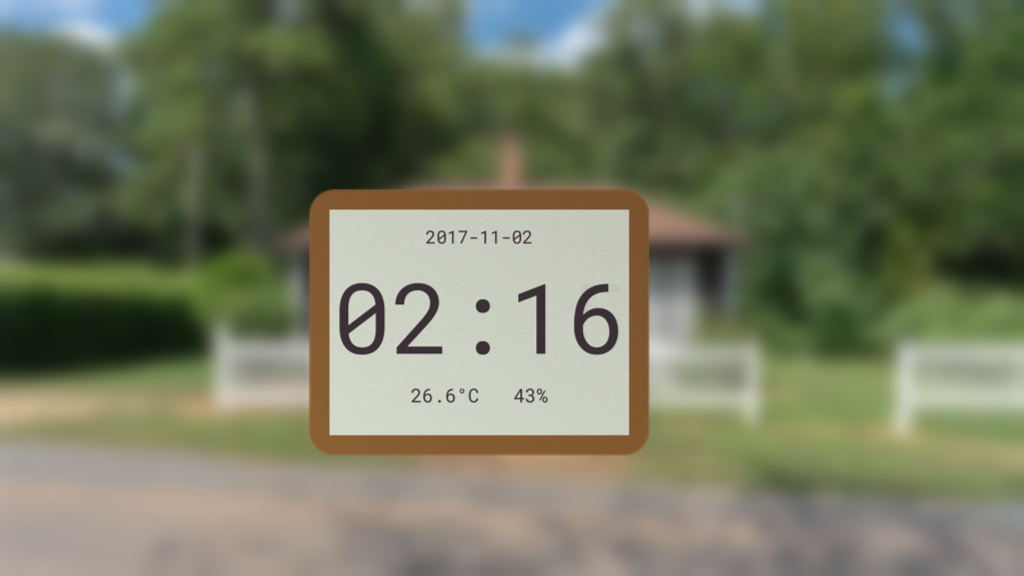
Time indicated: 2:16
